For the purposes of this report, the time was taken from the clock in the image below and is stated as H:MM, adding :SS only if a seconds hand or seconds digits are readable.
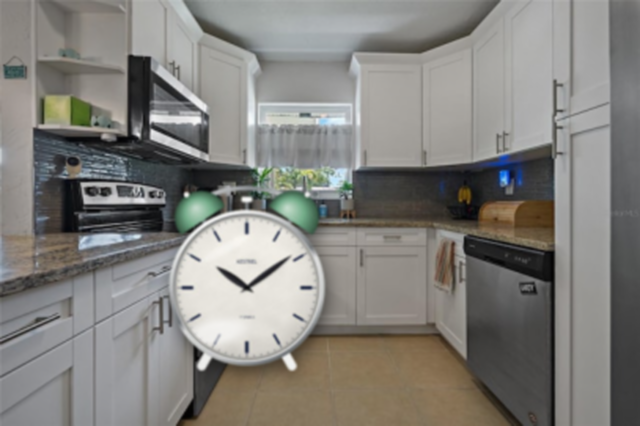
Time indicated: 10:09
